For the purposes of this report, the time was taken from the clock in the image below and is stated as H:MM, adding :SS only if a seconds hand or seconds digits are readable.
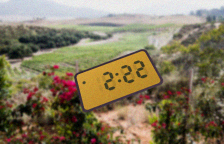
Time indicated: 2:22
